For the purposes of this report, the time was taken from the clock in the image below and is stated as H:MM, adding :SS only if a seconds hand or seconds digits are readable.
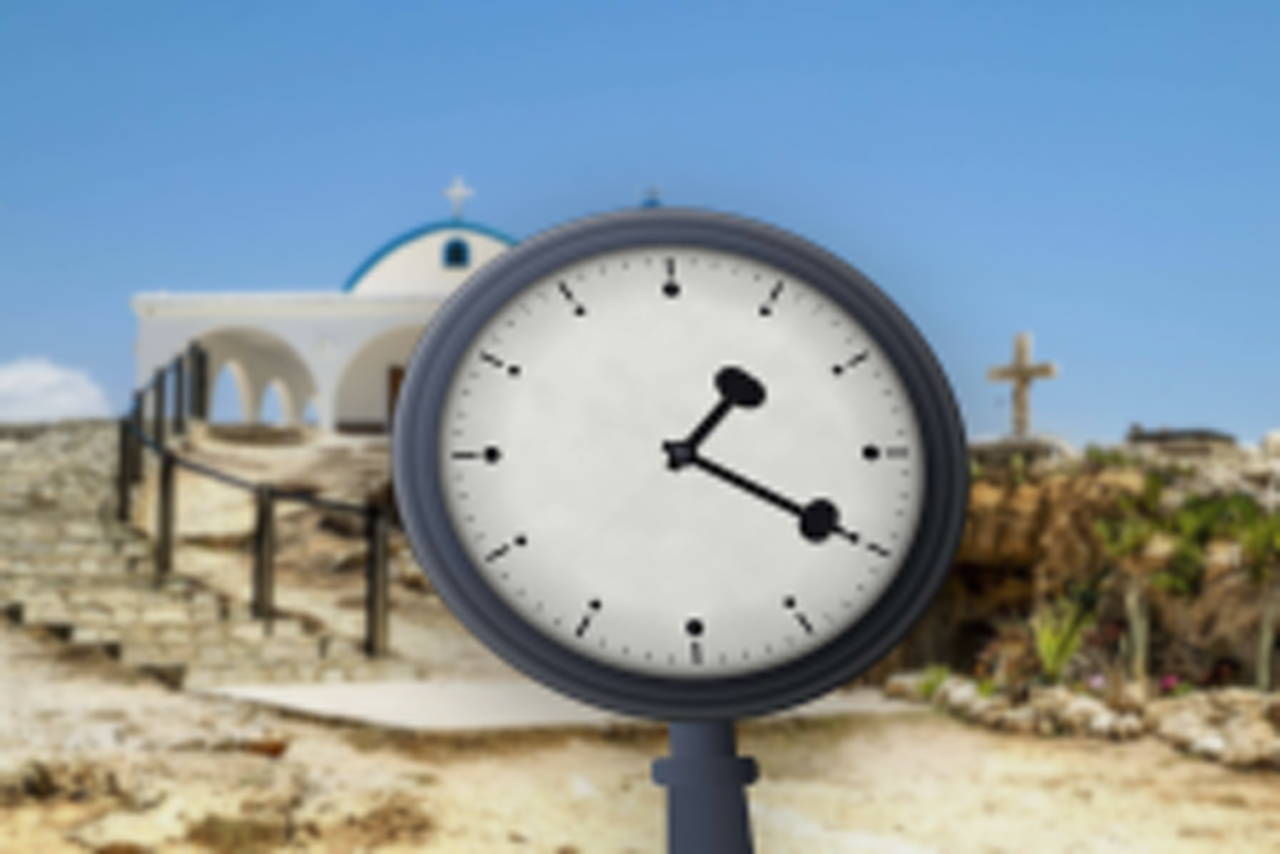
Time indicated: 1:20
